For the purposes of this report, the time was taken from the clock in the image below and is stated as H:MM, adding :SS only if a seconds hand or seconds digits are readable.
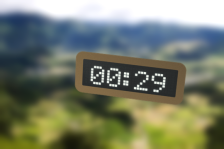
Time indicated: 0:29
